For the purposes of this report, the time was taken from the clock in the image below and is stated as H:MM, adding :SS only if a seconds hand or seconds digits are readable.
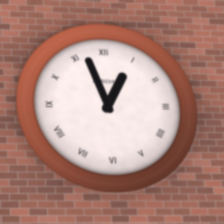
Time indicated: 12:57
